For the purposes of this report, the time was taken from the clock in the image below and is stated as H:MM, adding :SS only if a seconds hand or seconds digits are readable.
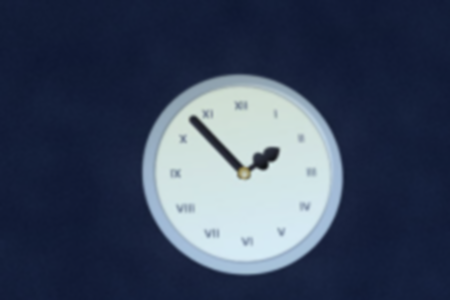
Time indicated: 1:53
